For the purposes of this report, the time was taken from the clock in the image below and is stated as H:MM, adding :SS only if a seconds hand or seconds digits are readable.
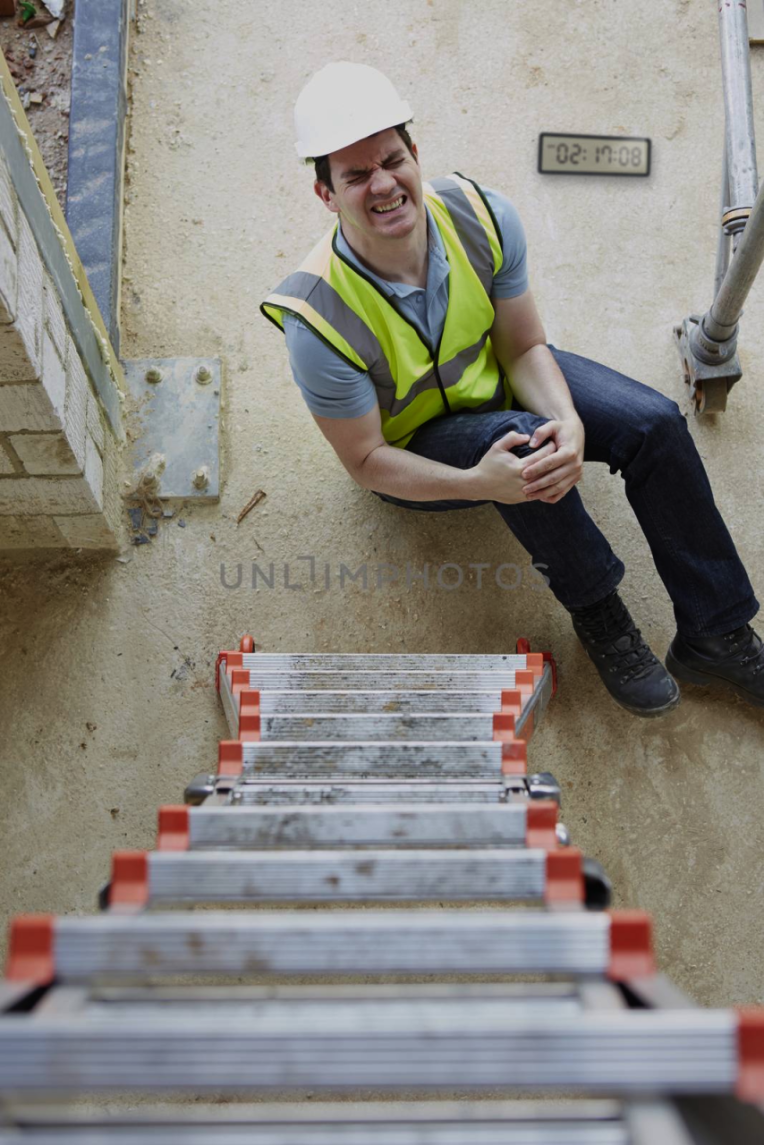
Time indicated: 2:17:08
